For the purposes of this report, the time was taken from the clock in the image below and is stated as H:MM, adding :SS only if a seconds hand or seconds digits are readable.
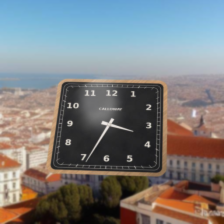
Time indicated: 3:34
